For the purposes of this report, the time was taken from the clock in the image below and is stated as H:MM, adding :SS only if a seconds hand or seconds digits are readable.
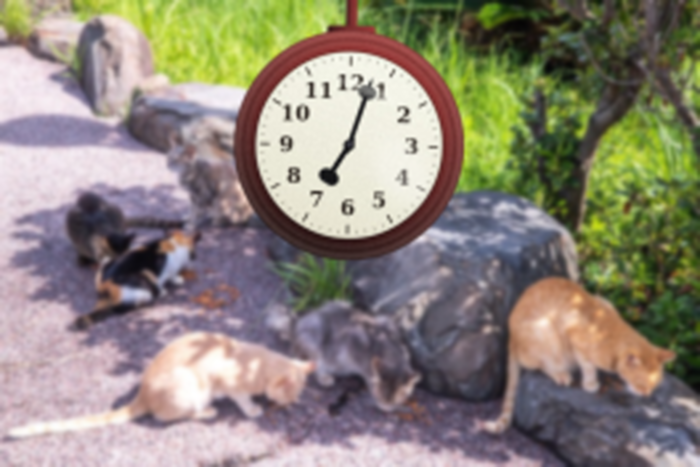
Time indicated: 7:03
